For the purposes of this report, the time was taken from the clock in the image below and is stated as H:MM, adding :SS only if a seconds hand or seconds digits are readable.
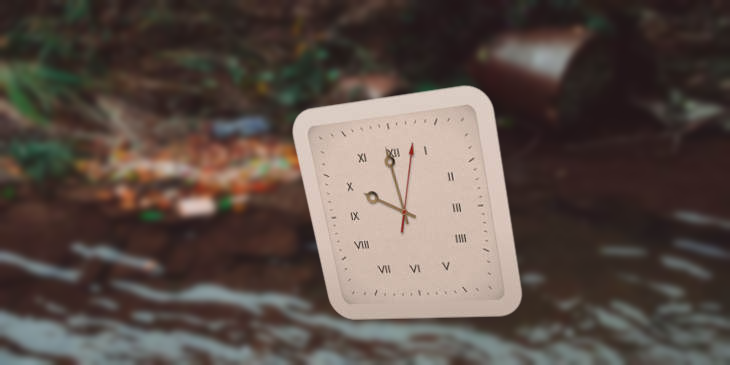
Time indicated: 9:59:03
